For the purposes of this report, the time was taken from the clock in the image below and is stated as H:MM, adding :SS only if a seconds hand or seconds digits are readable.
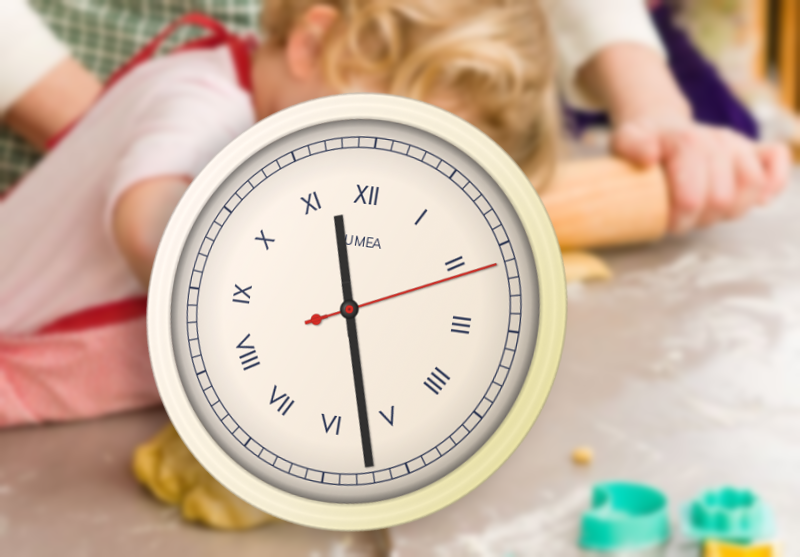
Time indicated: 11:27:11
